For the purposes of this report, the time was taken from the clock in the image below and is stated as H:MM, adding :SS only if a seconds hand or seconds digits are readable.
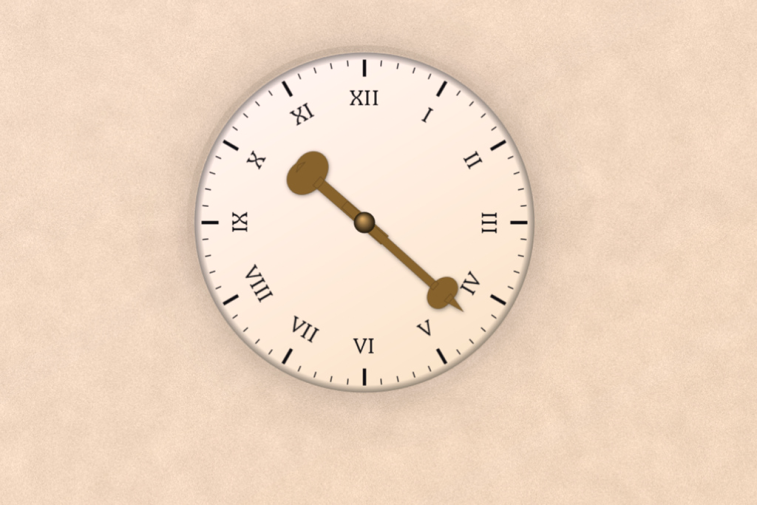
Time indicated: 10:22
